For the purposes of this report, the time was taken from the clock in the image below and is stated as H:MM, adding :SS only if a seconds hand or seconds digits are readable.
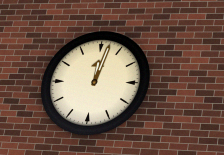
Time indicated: 12:02
